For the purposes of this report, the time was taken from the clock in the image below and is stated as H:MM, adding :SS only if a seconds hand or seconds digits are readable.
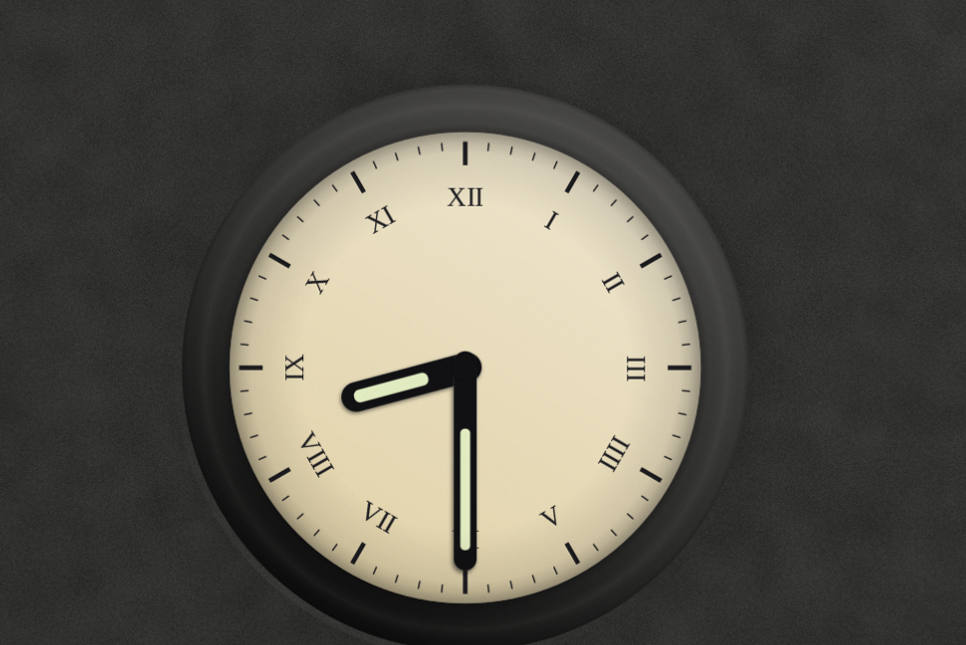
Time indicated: 8:30
